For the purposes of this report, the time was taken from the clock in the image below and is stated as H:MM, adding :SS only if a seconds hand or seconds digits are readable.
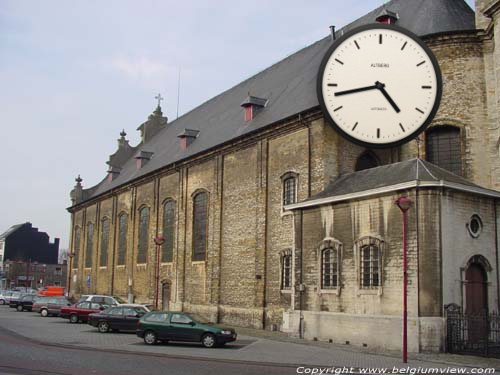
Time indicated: 4:43
